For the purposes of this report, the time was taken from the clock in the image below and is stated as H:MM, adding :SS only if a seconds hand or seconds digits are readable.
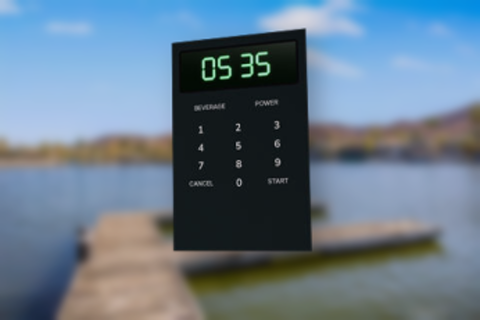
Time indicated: 5:35
